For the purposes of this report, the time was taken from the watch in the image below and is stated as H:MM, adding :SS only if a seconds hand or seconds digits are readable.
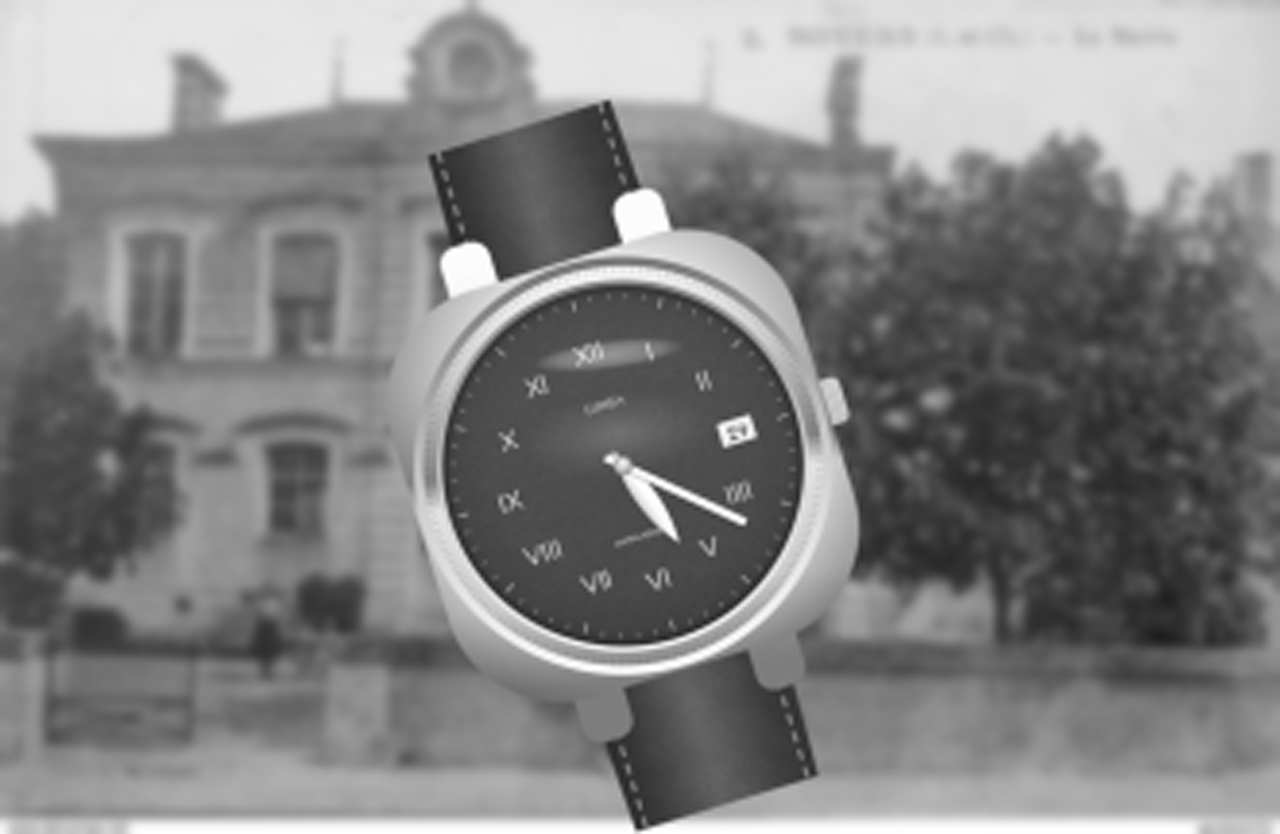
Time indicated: 5:22
